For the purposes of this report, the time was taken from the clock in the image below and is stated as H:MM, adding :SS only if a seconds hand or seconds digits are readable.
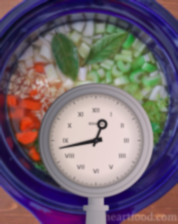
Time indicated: 12:43
